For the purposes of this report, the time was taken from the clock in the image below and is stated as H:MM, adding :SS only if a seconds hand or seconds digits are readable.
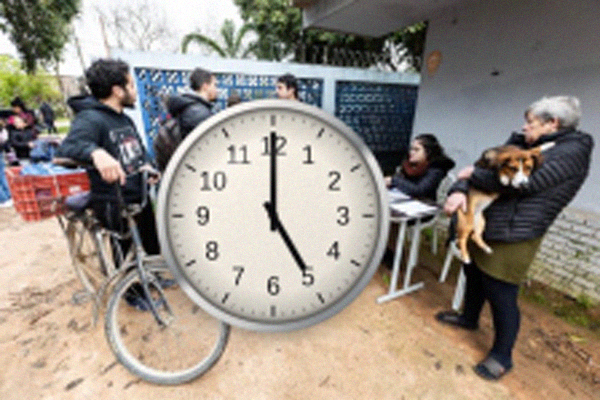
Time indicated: 5:00
